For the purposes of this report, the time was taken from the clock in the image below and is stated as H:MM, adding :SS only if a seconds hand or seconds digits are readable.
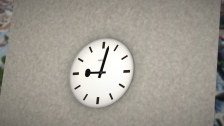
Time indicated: 9:02
